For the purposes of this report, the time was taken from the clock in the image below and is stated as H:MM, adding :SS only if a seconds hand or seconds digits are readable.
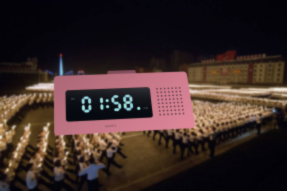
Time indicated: 1:58
